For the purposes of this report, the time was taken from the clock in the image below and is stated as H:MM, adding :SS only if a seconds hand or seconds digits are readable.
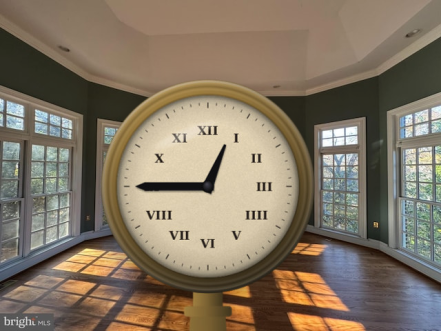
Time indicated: 12:45
